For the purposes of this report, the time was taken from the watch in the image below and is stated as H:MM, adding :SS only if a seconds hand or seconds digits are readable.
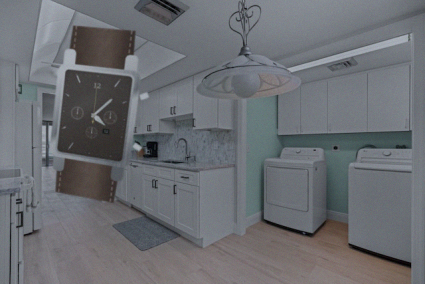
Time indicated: 4:07
